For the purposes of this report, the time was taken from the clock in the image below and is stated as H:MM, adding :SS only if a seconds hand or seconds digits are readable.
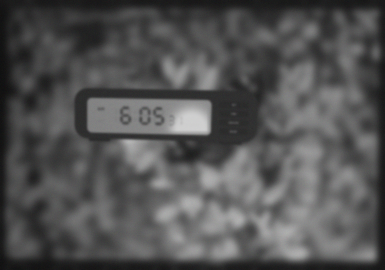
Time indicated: 6:05
